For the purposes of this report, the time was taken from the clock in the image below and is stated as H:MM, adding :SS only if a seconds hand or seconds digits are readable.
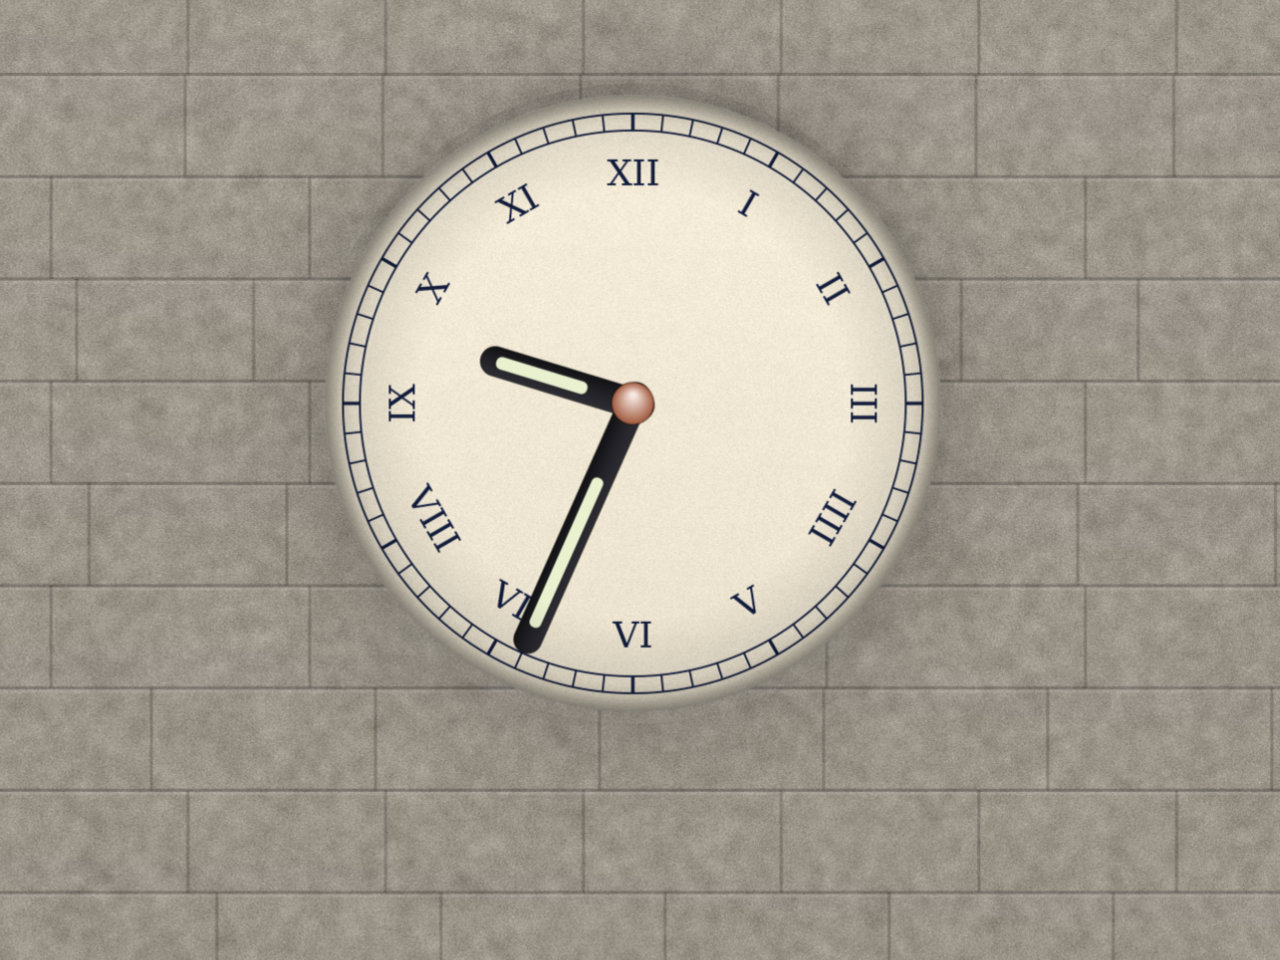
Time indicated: 9:34
